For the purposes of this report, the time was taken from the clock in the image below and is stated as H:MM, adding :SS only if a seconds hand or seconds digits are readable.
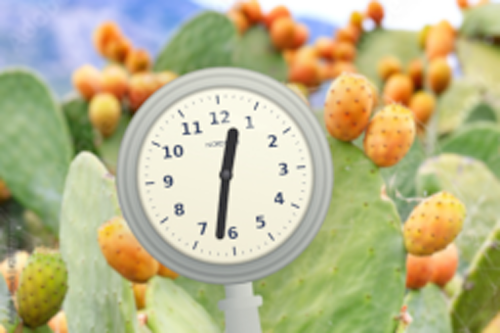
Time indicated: 12:32
